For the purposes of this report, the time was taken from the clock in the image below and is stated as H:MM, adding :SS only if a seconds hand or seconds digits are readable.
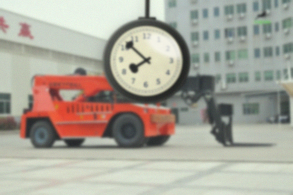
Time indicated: 7:52
